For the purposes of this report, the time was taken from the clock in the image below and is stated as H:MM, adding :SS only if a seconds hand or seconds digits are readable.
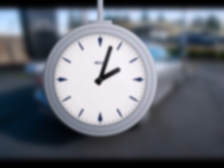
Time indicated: 2:03
